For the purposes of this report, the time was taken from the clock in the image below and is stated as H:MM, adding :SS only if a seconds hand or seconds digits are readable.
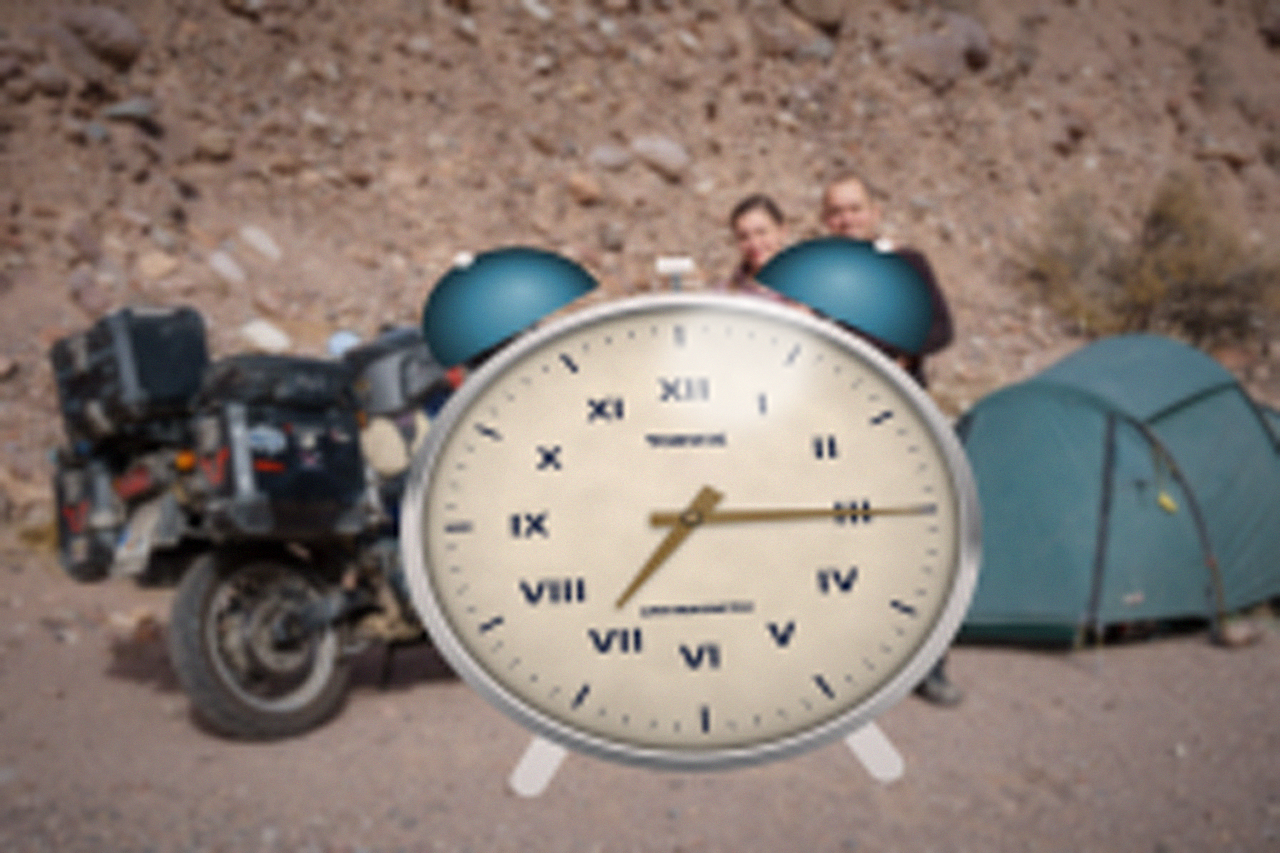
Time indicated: 7:15
